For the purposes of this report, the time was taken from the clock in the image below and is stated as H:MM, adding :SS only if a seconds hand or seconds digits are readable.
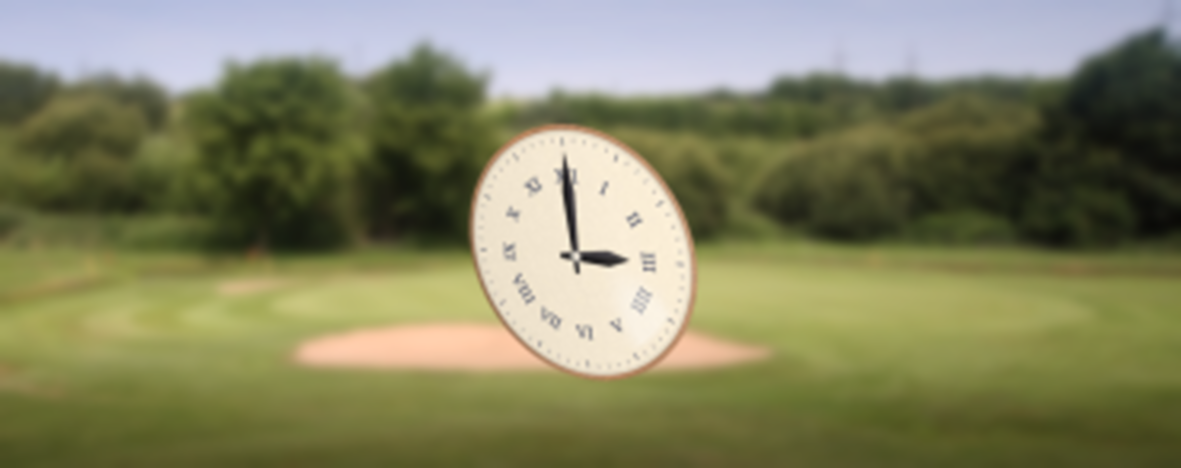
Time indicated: 3:00
